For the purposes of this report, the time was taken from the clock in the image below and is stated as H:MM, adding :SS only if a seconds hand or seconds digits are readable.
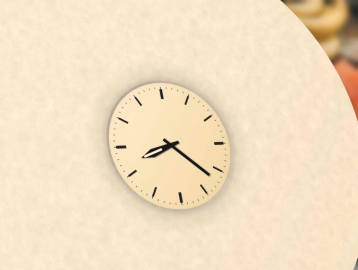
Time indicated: 8:22
